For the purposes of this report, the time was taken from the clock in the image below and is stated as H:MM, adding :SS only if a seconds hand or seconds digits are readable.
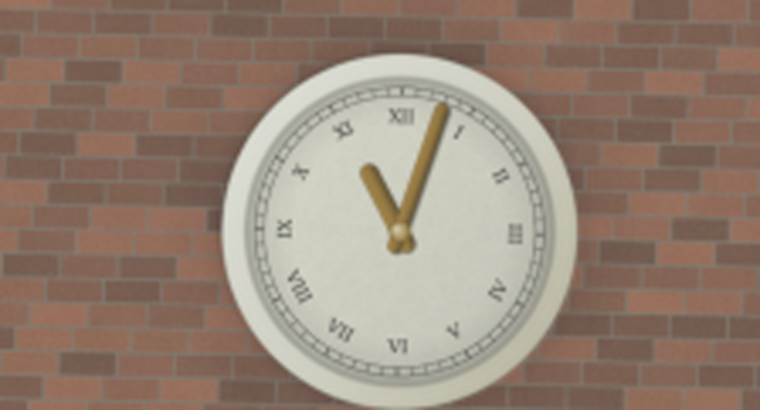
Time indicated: 11:03
